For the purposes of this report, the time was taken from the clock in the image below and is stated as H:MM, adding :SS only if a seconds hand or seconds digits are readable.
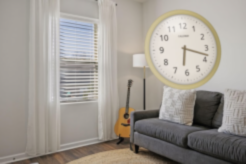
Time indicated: 6:18
